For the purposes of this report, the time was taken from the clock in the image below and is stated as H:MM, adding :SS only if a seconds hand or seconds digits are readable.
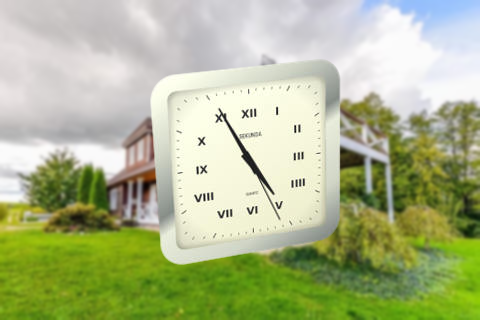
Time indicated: 4:55:26
